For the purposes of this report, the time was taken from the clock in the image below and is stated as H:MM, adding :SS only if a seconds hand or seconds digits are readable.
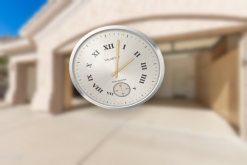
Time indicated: 2:03
